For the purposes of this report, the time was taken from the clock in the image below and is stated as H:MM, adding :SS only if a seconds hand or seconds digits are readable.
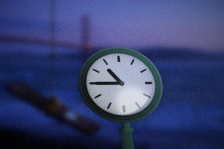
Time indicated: 10:45
